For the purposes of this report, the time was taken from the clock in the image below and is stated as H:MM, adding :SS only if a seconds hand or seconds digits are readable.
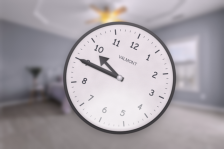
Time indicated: 9:45
